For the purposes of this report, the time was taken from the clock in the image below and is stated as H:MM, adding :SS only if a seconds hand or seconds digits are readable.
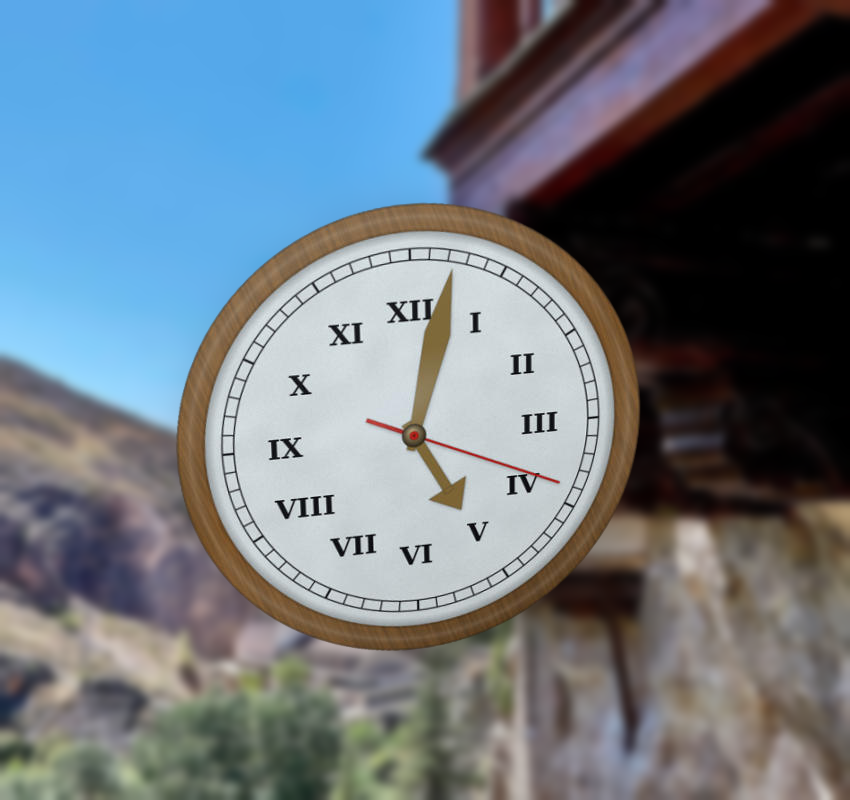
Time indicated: 5:02:19
